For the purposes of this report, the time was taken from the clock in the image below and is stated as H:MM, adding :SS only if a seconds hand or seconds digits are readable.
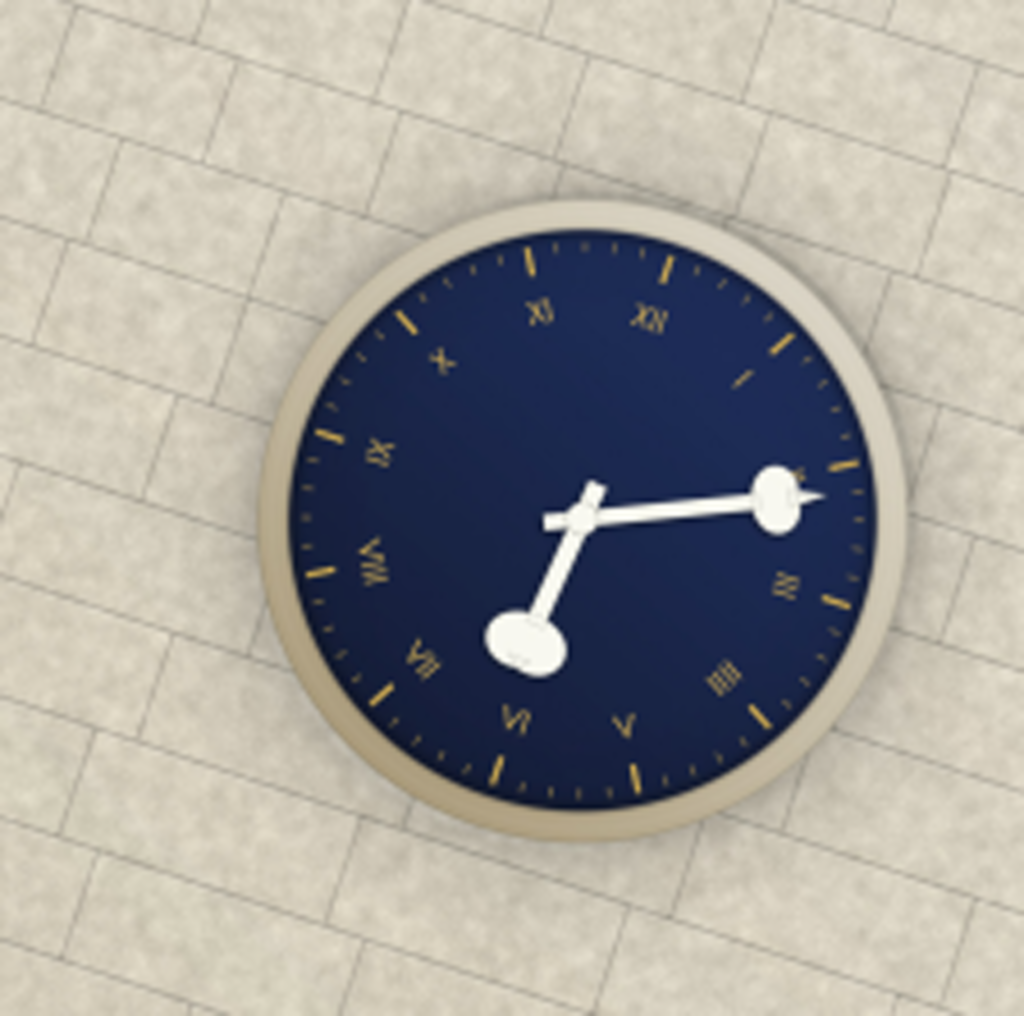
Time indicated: 6:11
